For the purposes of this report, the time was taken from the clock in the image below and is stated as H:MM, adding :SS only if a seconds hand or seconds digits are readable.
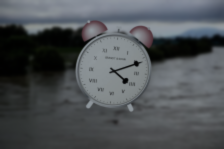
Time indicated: 4:11
